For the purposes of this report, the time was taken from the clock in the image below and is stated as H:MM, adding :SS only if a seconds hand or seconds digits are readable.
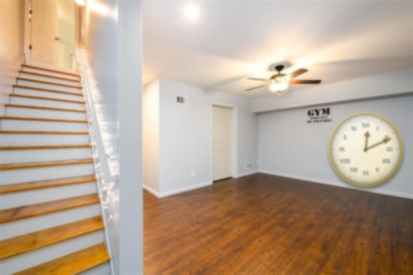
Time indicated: 12:11
